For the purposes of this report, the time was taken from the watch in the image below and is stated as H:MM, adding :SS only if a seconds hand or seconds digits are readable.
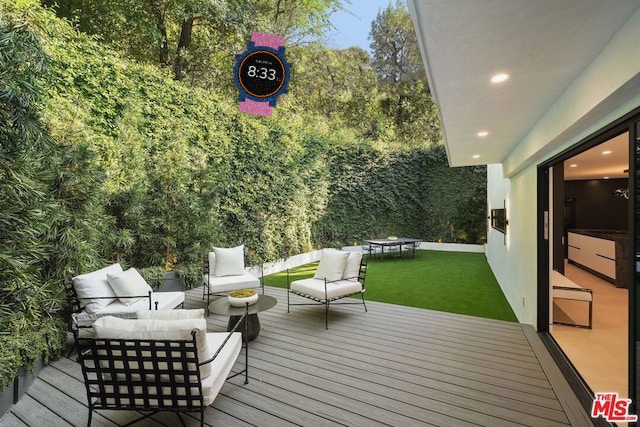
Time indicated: 8:33
